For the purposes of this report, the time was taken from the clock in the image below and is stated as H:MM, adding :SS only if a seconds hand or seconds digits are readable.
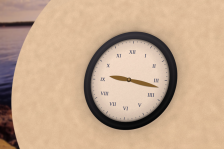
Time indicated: 9:17
